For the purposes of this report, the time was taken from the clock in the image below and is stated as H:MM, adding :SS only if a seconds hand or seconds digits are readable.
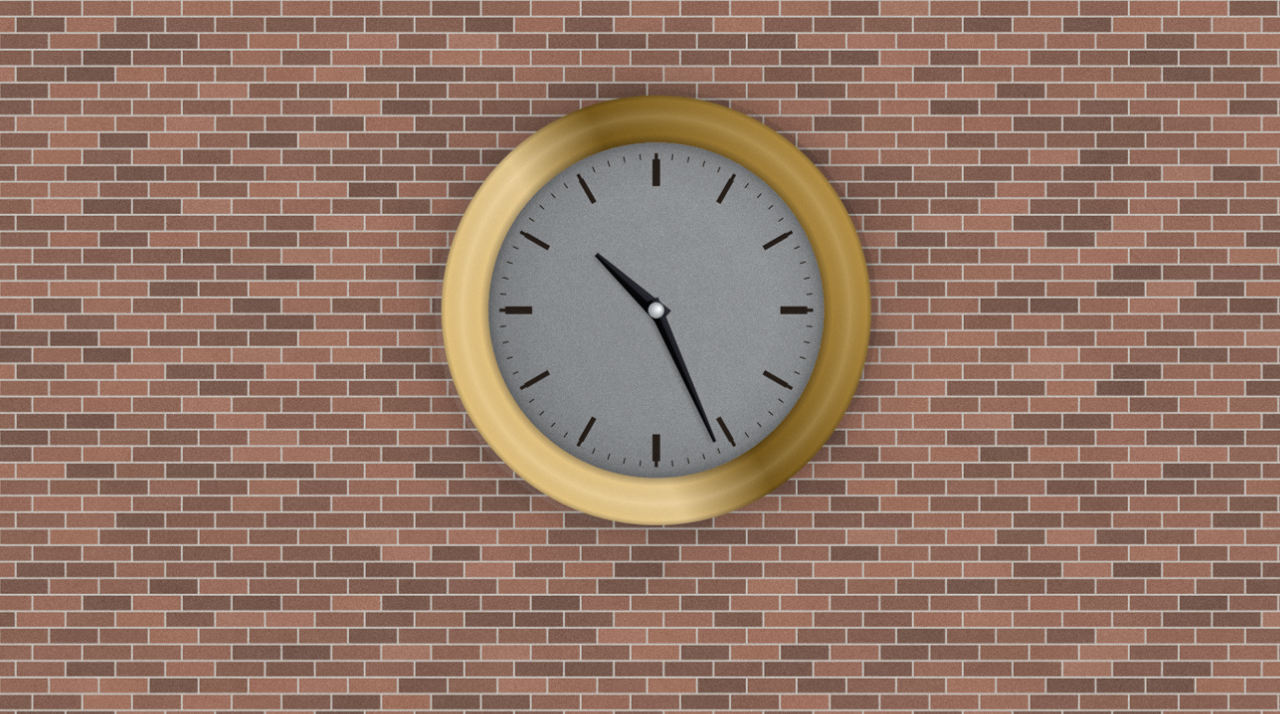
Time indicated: 10:26
